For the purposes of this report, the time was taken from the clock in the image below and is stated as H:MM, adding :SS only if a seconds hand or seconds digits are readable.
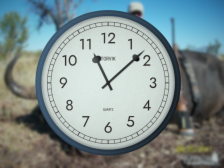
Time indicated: 11:08
